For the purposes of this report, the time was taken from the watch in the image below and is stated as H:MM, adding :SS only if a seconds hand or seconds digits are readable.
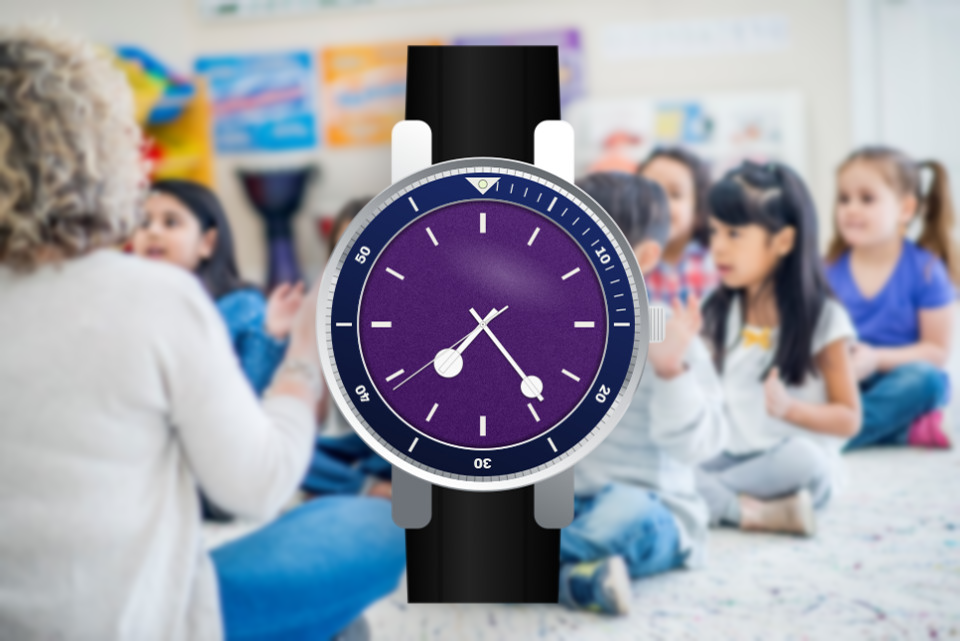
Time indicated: 7:23:39
